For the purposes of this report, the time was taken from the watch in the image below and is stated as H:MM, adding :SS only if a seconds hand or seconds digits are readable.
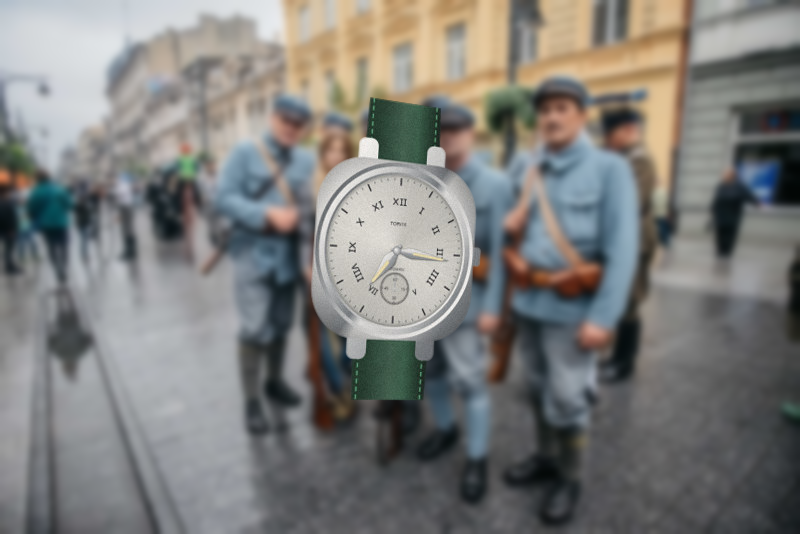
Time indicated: 7:16
